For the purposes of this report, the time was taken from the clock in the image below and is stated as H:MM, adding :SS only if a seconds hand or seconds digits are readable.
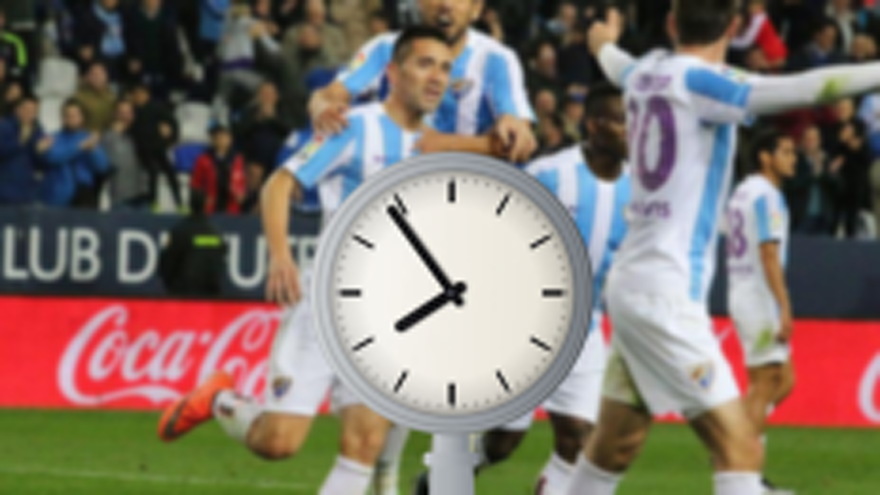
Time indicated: 7:54
